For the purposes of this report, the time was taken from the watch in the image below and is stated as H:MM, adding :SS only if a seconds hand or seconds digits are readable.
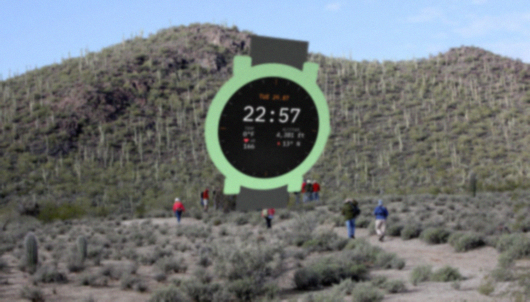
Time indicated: 22:57
